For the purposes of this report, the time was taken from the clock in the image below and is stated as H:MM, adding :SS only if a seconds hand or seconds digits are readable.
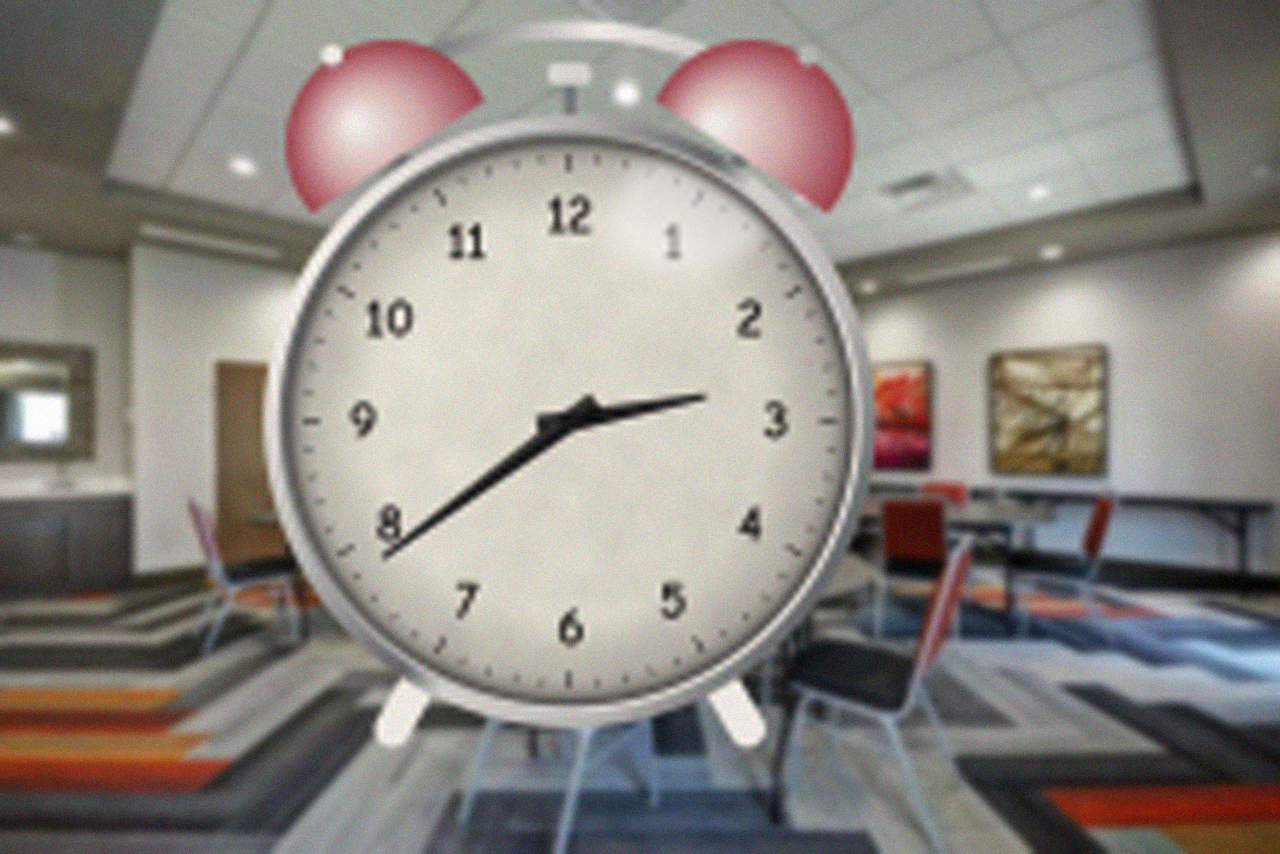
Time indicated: 2:39
